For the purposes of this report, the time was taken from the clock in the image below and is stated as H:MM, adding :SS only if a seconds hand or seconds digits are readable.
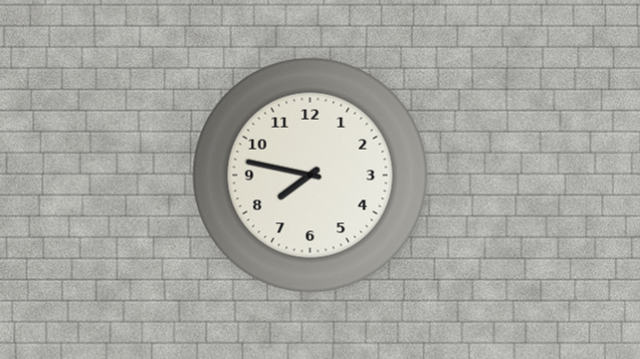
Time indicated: 7:47
